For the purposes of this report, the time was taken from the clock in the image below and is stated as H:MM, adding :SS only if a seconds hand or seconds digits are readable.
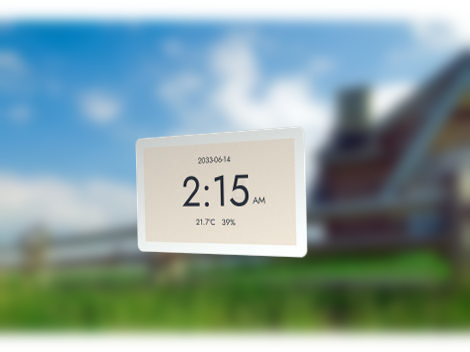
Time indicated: 2:15
